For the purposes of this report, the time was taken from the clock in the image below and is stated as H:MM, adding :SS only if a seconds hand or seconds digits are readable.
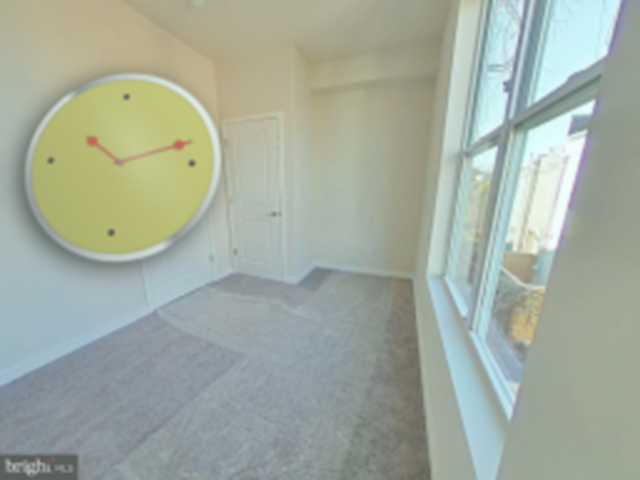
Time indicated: 10:12
